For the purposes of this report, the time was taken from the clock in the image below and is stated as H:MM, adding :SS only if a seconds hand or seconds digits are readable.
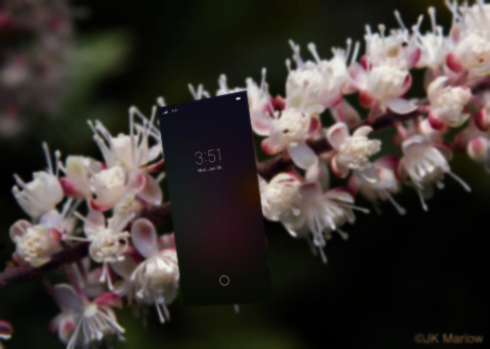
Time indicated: 3:51
